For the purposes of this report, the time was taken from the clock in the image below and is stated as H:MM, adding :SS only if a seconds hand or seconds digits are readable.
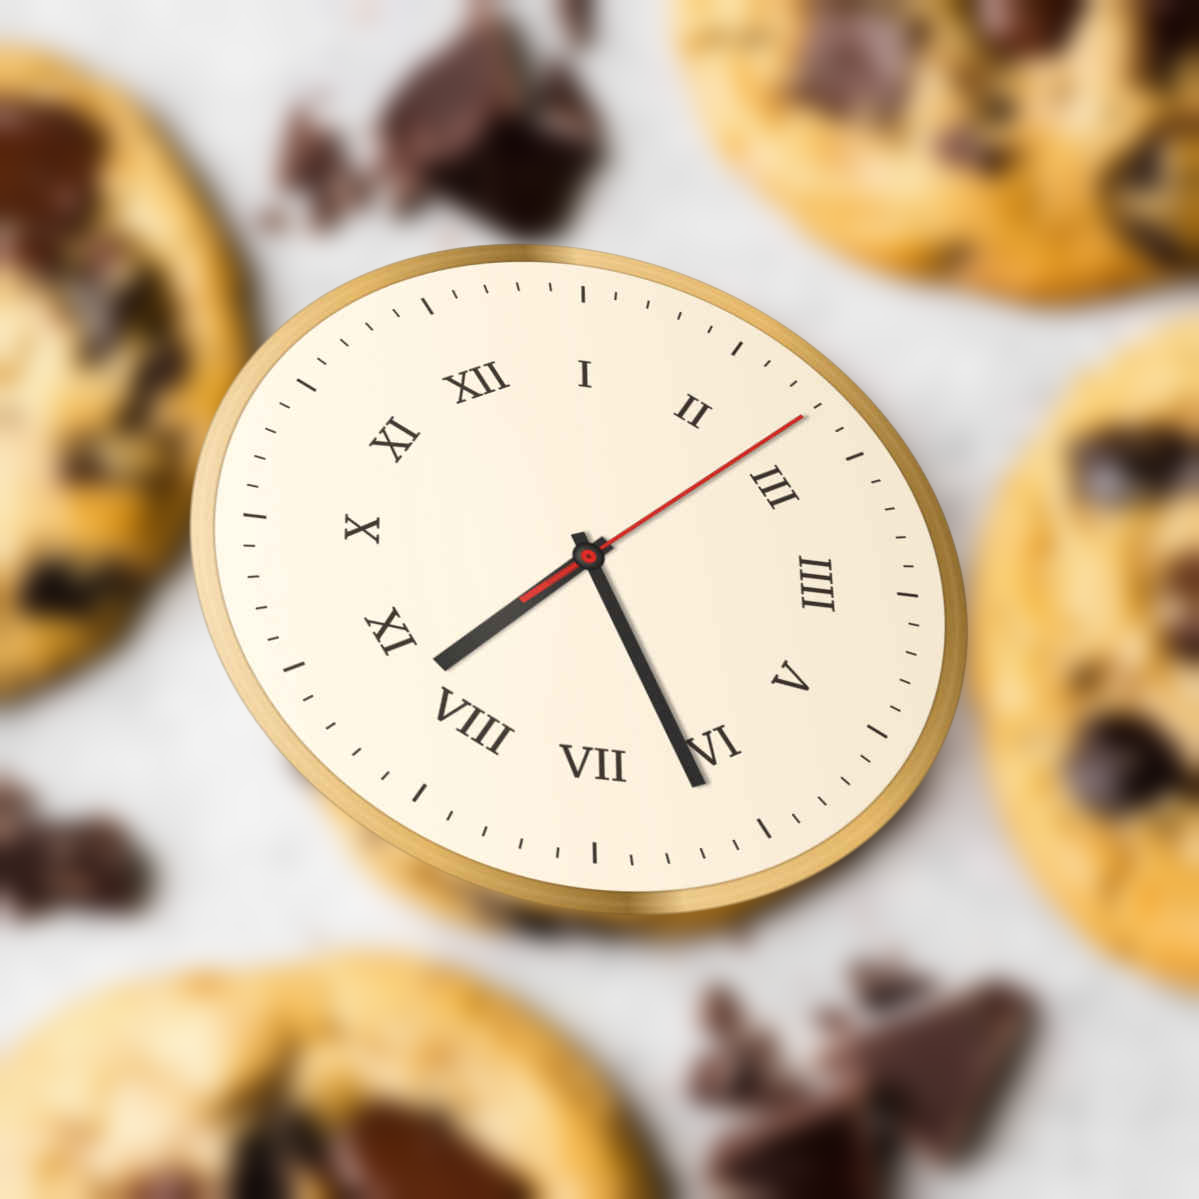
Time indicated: 8:31:13
